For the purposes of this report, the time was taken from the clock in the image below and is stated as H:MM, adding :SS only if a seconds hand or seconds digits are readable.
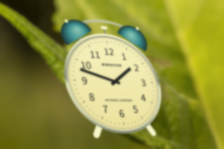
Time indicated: 1:48
